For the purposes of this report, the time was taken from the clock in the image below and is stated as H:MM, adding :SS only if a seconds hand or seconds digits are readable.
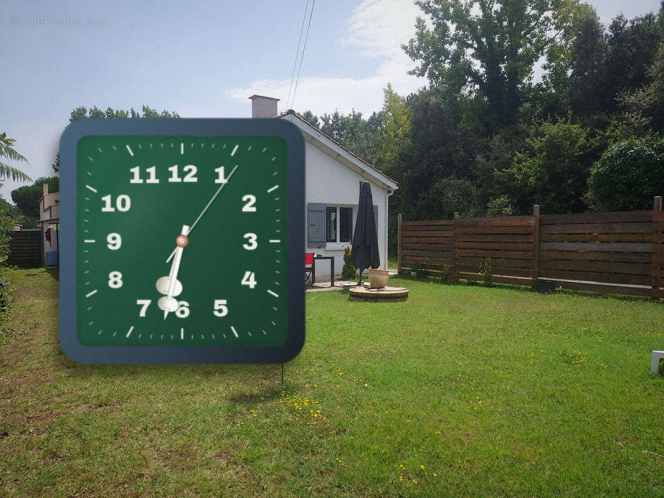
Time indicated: 6:32:06
